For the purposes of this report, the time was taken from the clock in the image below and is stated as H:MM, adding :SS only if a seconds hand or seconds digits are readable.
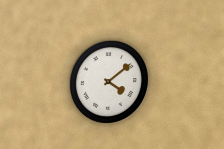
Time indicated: 4:09
